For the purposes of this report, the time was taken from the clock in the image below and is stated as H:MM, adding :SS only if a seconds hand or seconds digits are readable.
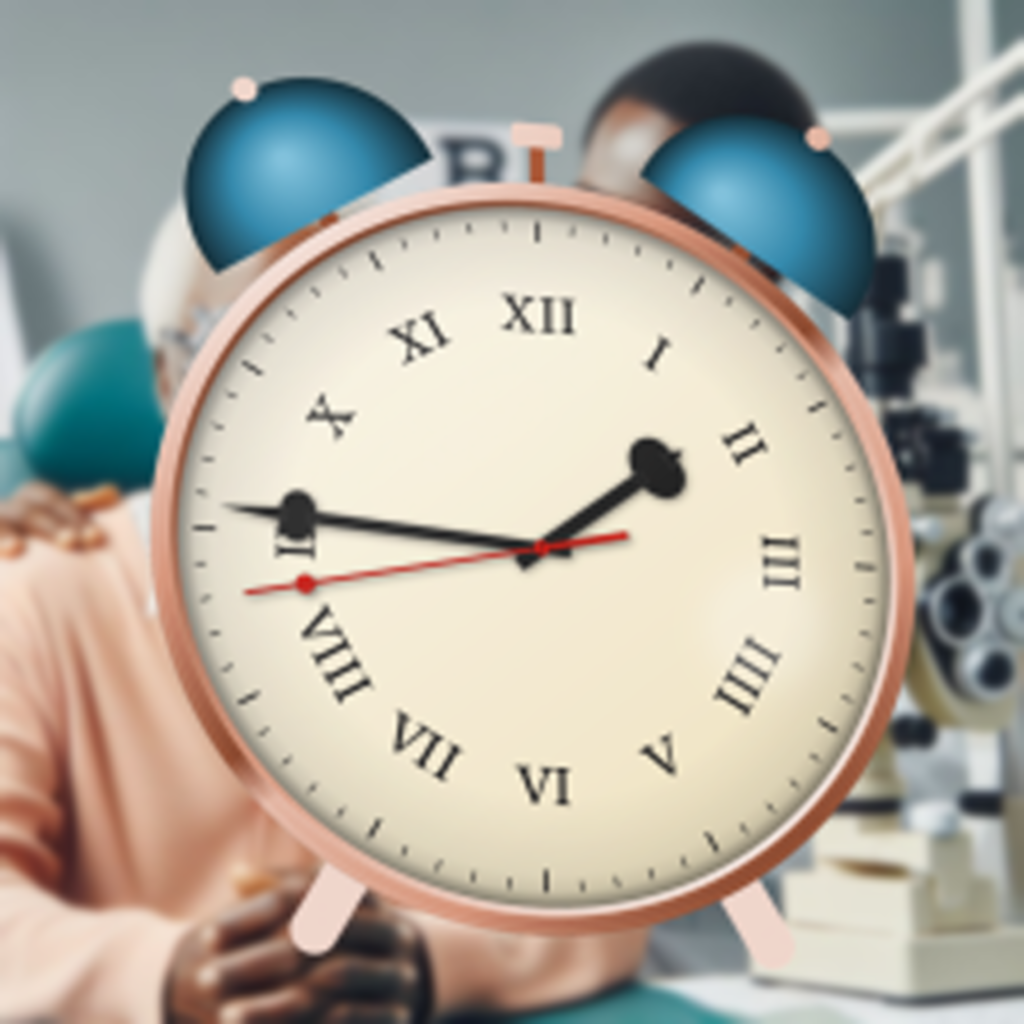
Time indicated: 1:45:43
